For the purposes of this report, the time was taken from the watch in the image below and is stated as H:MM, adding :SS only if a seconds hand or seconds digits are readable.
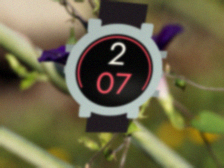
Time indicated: 2:07
